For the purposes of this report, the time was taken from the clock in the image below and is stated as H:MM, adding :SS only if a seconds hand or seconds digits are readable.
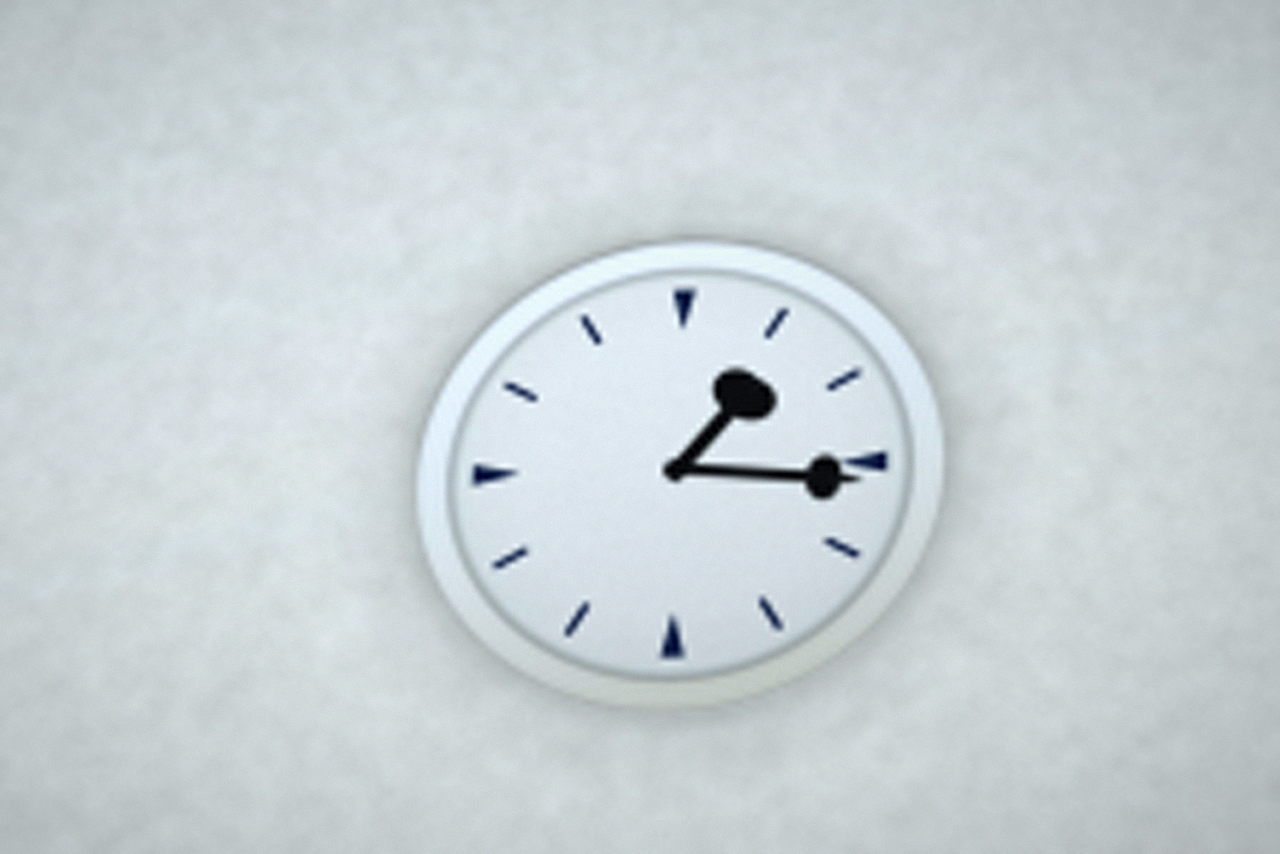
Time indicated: 1:16
